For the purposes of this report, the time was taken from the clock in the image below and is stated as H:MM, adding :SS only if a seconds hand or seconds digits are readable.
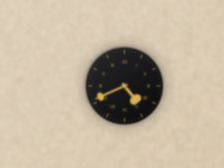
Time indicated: 4:41
